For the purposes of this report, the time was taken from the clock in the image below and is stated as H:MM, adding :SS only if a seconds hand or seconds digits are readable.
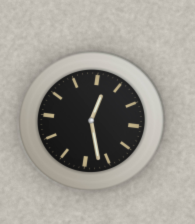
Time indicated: 12:27
